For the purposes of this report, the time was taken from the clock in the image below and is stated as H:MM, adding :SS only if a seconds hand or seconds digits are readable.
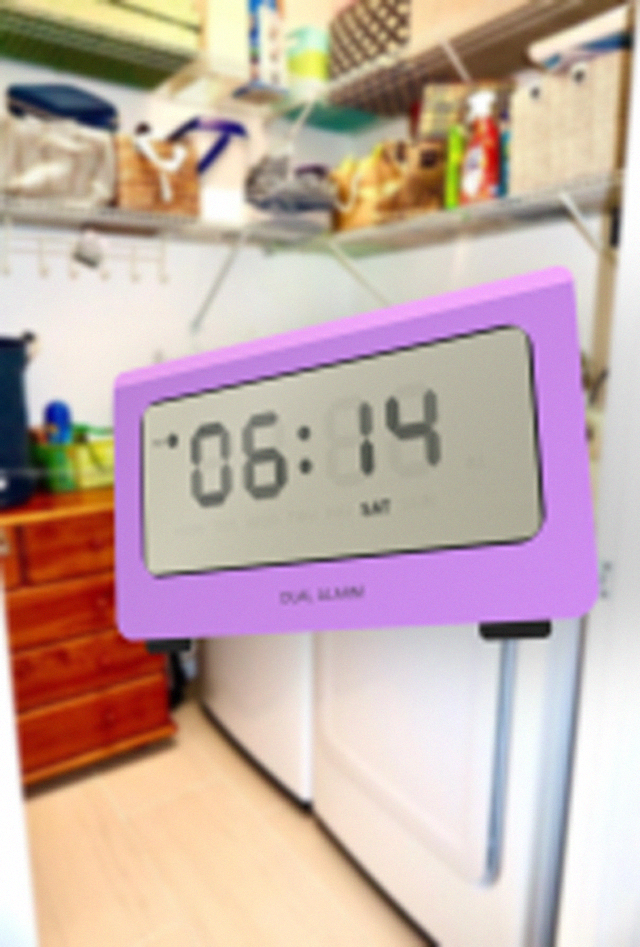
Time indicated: 6:14
